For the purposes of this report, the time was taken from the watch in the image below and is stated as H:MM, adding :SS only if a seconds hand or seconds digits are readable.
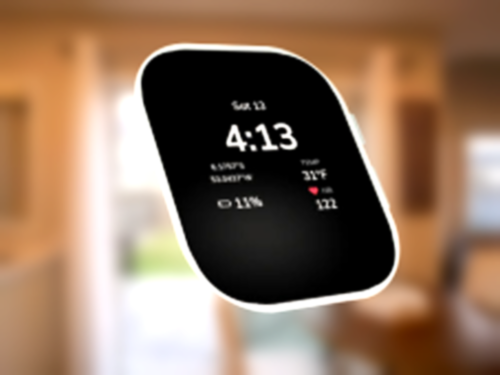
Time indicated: 4:13
